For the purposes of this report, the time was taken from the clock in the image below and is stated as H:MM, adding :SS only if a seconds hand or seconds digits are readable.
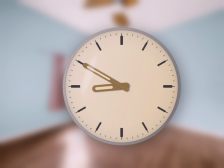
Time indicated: 8:50
